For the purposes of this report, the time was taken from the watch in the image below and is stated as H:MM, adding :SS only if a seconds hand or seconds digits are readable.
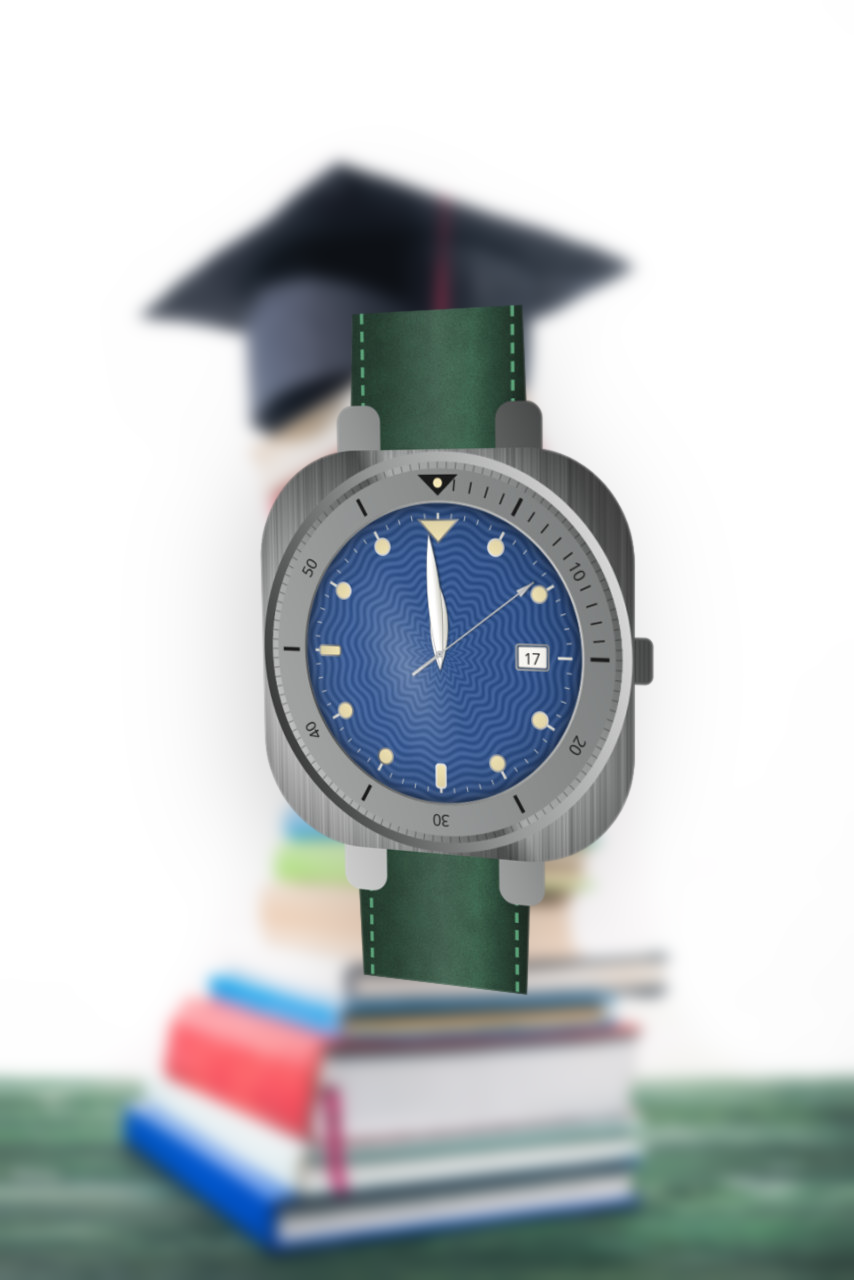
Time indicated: 11:59:09
